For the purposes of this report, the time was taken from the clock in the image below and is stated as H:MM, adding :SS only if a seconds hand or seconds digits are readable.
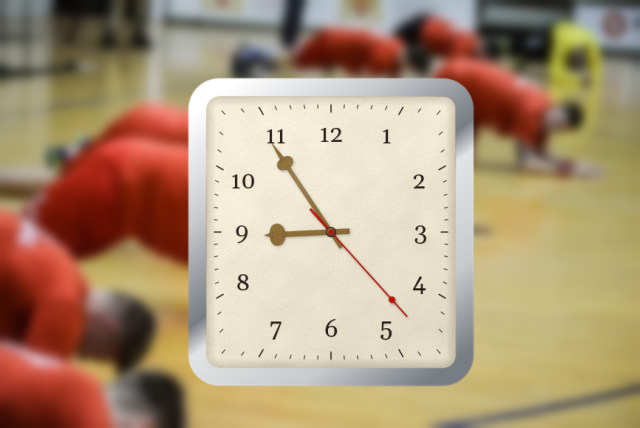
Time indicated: 8:54:23
